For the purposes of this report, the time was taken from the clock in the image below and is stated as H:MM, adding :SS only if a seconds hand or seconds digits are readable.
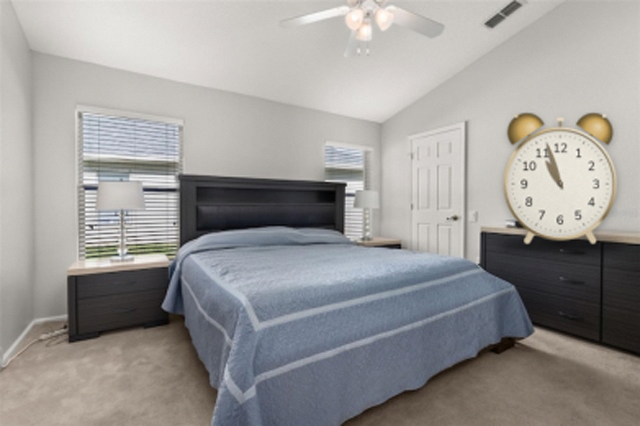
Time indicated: 10:57
